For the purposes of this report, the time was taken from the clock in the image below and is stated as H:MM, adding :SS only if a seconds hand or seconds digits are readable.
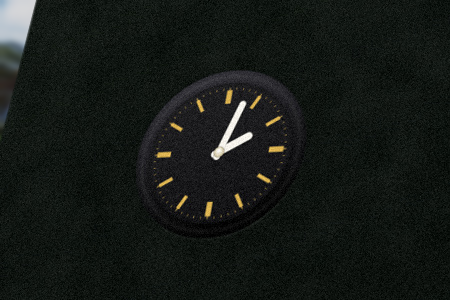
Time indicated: 2:03
